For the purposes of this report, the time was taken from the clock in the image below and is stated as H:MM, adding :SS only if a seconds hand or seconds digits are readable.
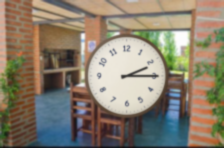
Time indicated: 2:15
